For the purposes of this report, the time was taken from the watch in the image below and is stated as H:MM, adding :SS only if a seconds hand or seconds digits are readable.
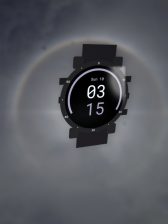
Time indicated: 3:15
